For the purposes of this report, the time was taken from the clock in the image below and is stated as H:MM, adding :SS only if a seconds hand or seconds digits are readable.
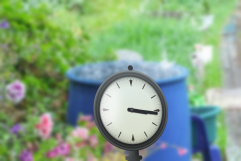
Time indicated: 3:16
